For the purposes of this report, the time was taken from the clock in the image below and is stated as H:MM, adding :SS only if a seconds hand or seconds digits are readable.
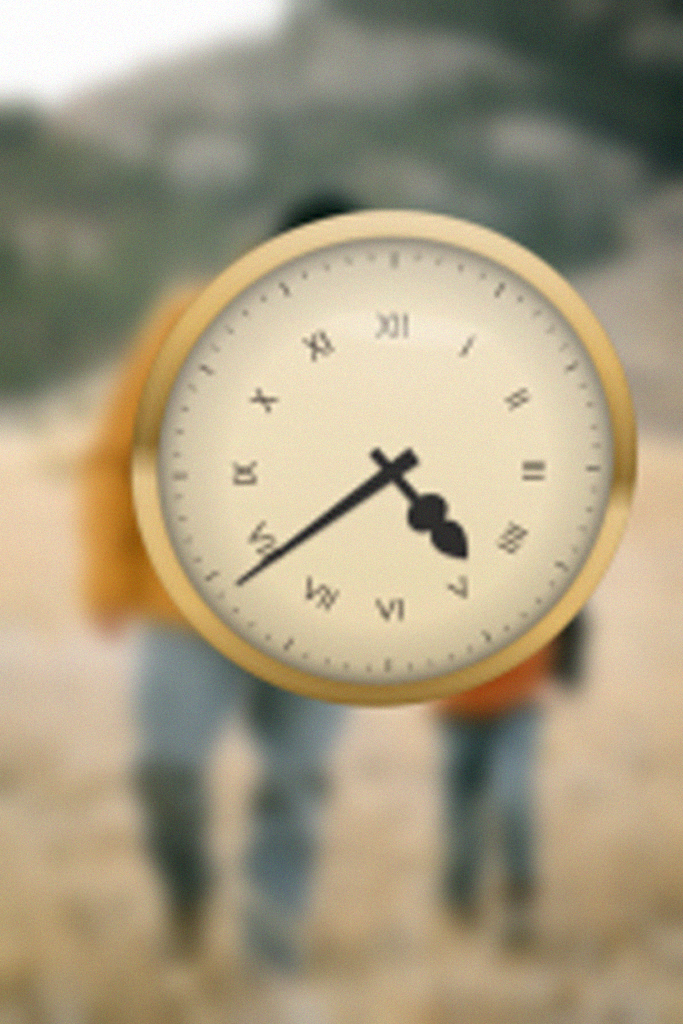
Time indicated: 4:39
